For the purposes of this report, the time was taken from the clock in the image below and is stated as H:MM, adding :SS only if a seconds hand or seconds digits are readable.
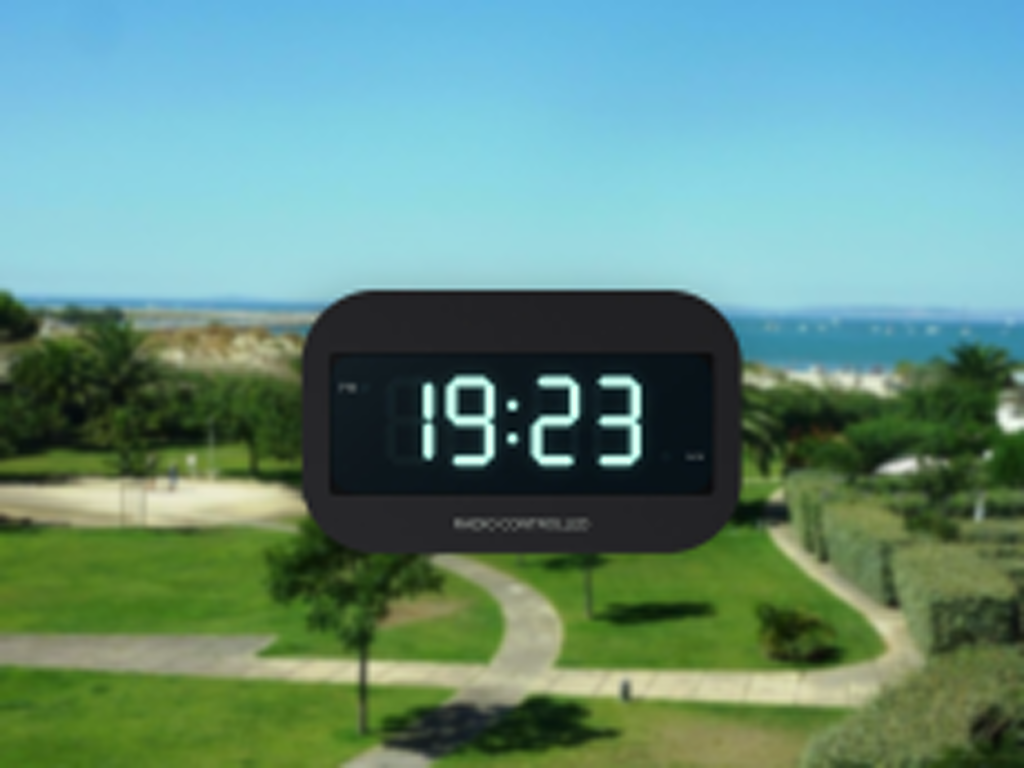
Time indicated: 19:23
